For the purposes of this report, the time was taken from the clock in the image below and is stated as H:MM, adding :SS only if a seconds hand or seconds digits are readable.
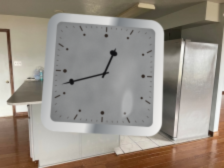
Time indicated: 12:42
